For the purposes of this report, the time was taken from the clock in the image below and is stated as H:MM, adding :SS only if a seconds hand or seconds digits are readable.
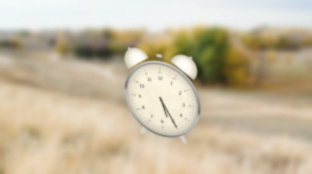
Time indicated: 5:25
